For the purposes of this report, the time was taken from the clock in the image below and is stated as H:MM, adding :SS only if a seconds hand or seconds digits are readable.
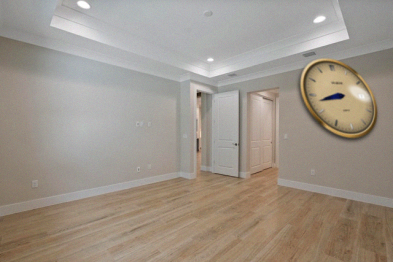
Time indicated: 8:43
